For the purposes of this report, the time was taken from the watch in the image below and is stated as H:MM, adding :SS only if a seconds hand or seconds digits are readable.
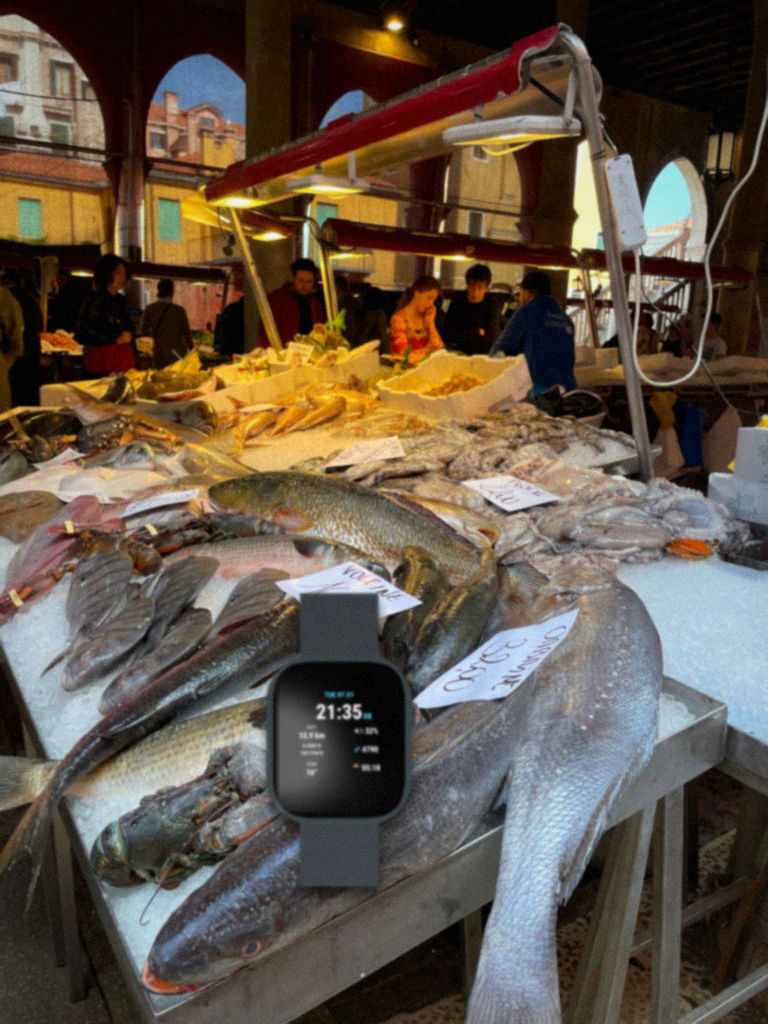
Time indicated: 21:35
